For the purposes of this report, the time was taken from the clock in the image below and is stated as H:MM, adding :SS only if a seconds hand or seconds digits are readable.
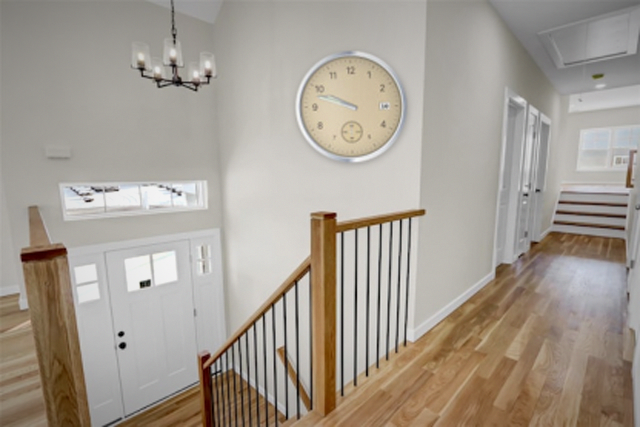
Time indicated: 9:48
